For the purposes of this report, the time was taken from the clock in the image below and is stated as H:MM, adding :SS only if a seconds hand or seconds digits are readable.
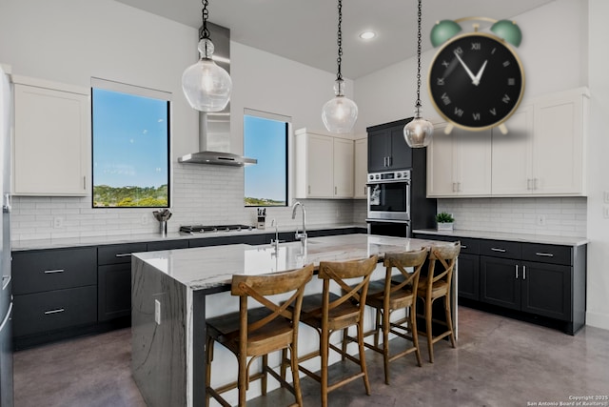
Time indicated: 12:54
